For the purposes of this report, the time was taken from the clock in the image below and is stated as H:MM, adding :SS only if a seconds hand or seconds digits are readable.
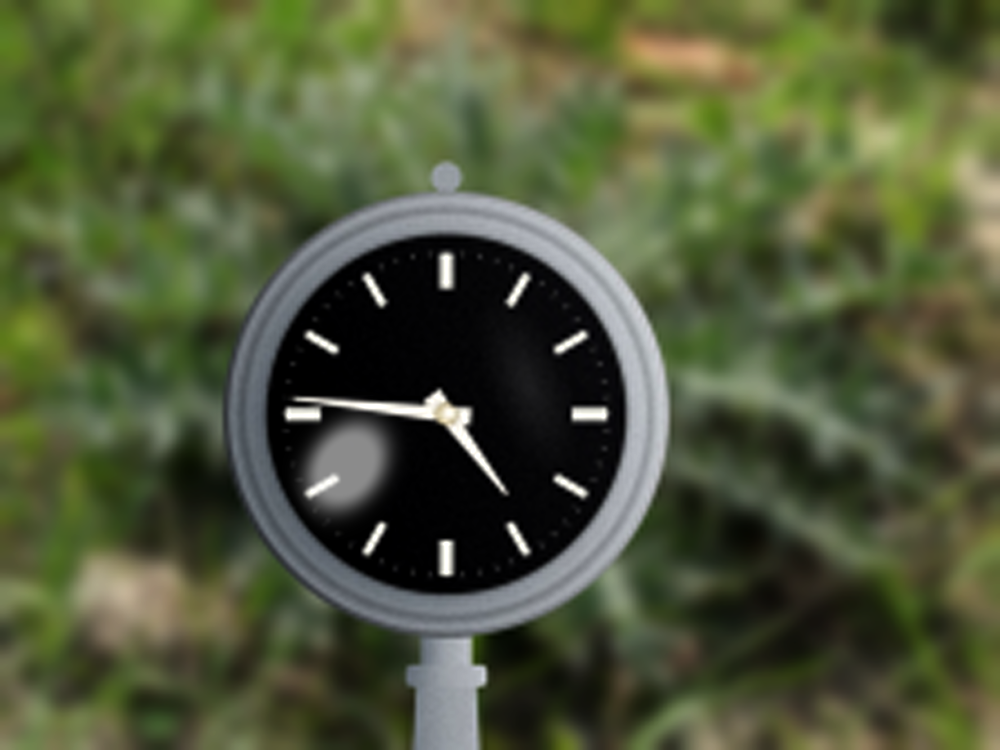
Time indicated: 4:46
